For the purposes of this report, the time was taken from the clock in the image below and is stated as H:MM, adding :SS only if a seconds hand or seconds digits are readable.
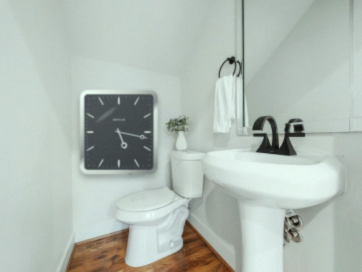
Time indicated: 5:17
